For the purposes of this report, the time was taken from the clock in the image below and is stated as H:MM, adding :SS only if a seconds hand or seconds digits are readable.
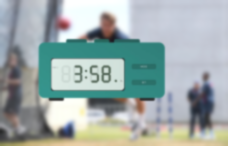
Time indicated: 3:58
